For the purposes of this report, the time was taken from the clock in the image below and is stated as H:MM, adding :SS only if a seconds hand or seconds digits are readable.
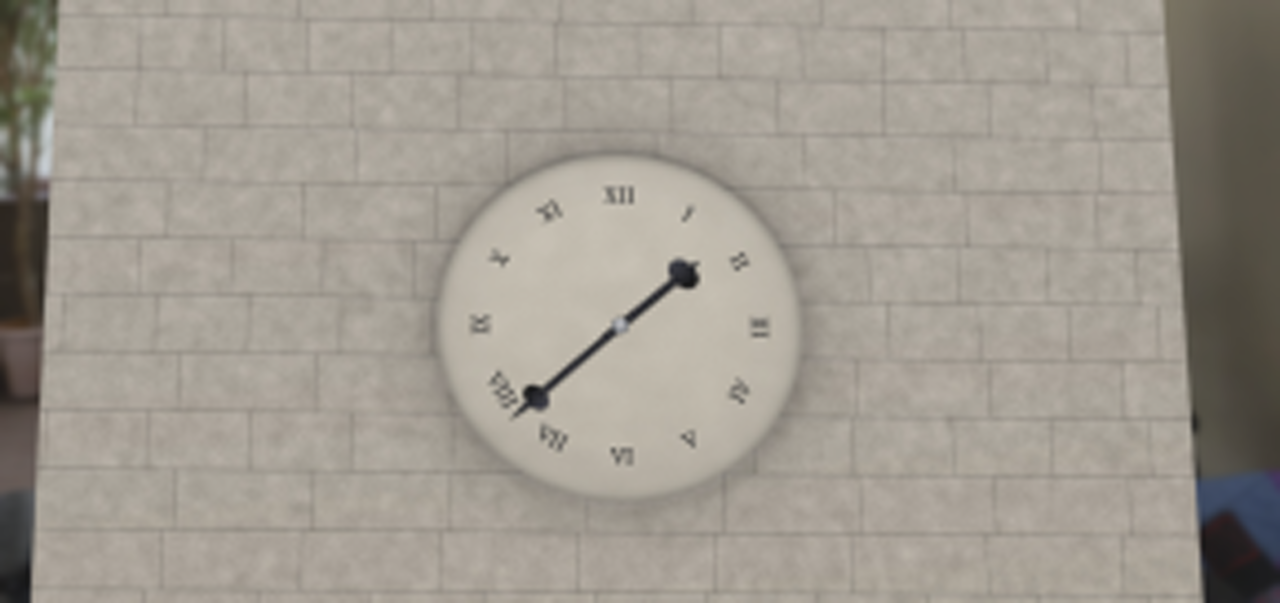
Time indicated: 1:38
